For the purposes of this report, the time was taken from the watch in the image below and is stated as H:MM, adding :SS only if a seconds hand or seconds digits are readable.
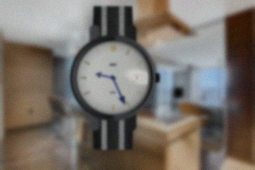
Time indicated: 9:26
